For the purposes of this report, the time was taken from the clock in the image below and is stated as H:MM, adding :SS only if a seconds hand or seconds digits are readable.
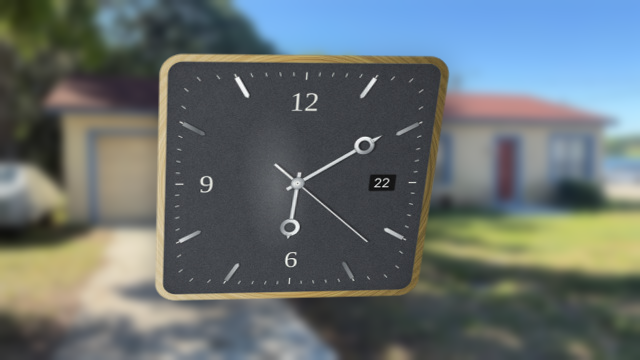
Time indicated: 6:09:22
